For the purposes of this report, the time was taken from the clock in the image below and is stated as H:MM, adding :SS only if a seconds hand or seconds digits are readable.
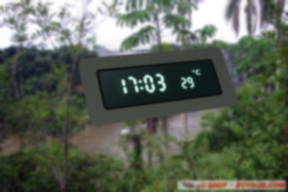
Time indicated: 17:03
